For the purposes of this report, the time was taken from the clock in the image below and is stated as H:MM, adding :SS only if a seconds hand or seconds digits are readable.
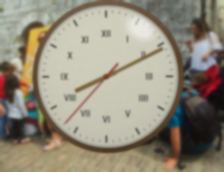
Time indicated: 8:10:37
